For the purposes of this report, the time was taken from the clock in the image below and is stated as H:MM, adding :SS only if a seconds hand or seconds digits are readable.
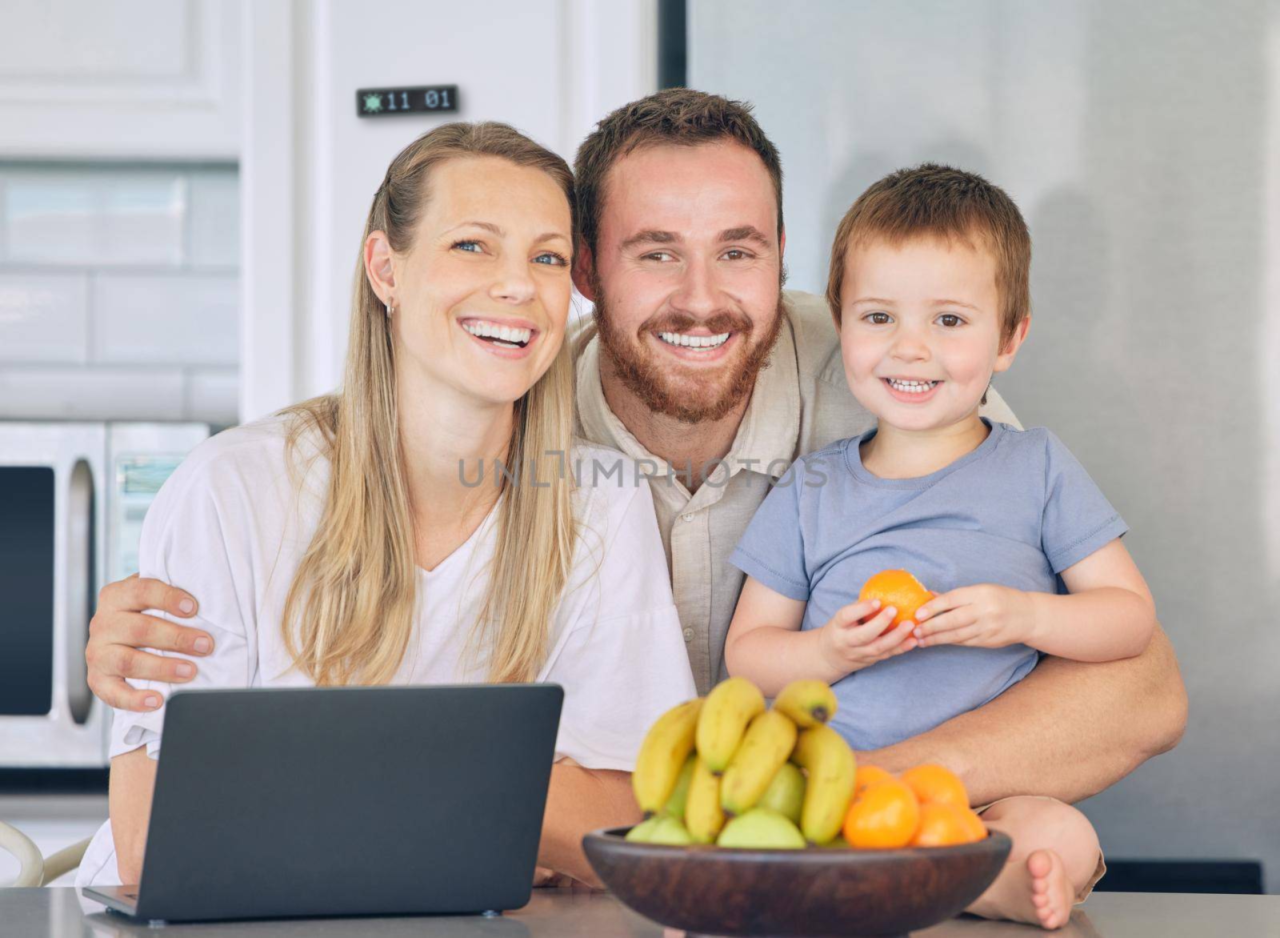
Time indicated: 11:01
